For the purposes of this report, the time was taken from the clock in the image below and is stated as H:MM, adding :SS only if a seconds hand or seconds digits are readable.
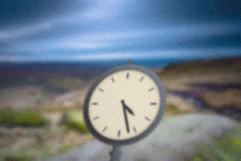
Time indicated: 4:27
